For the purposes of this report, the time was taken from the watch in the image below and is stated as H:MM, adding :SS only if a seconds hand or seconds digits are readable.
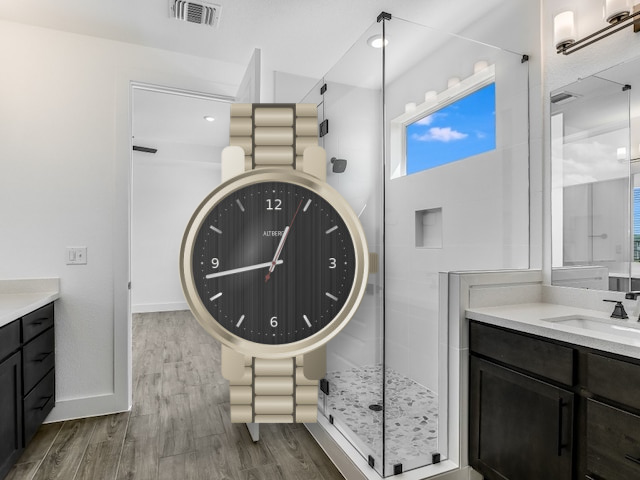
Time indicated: 12:43:04
